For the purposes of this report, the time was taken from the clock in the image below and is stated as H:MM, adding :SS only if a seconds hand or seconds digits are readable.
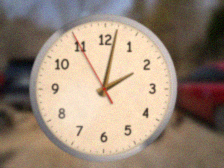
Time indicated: 2:01:55
